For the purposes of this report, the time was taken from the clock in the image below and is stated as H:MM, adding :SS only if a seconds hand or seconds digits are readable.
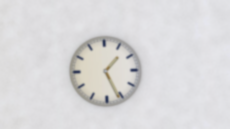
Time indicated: 1:26
